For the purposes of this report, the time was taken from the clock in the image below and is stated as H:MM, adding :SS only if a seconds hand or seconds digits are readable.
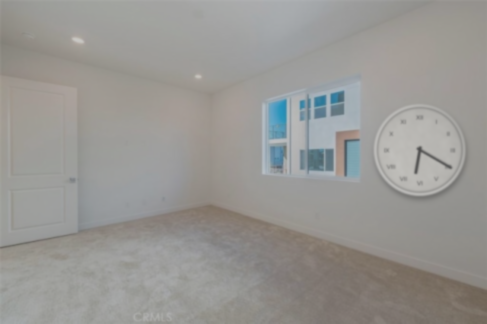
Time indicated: 6:20
